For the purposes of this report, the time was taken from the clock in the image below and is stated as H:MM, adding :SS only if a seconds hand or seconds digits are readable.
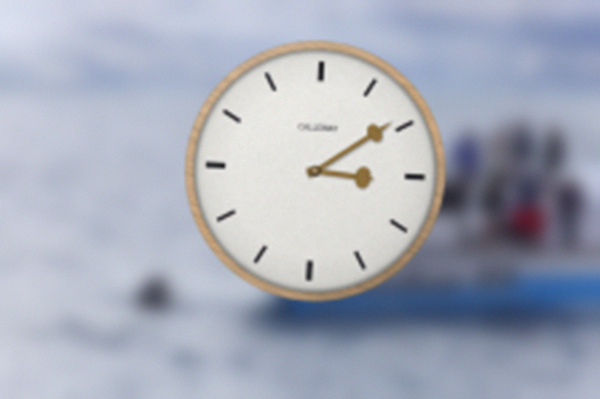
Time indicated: 3:09
